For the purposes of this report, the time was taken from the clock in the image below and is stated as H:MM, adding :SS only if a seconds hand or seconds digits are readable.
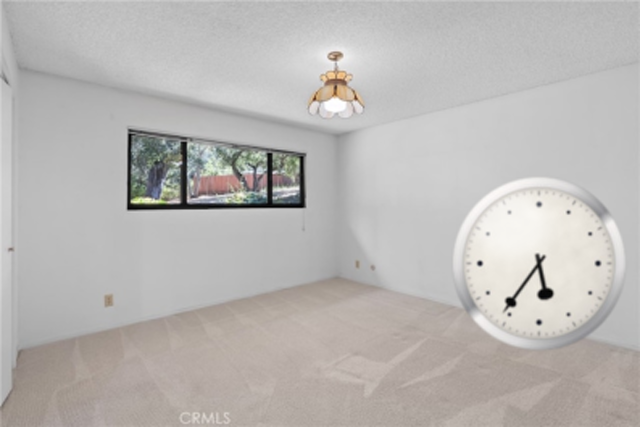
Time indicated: 5:36
